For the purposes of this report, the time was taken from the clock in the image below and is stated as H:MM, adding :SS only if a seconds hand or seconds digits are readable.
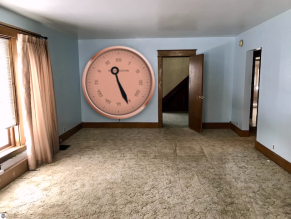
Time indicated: 11:26
